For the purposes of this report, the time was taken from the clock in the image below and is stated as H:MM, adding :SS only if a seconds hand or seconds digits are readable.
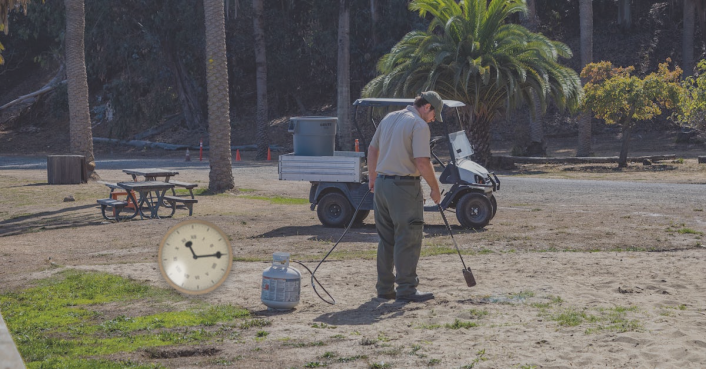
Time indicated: 11:15
